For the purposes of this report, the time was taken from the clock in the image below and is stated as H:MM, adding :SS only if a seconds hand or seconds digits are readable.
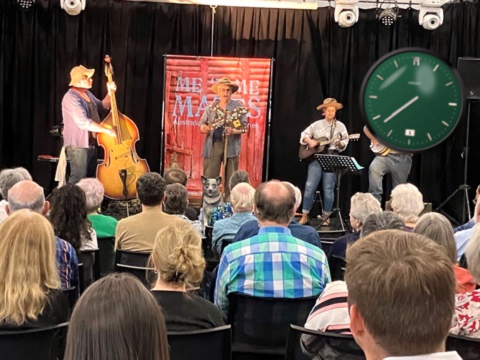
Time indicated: 7:38
